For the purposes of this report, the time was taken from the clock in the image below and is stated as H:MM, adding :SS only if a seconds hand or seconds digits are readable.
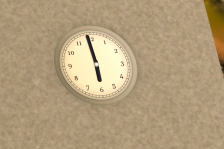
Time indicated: 5:59
